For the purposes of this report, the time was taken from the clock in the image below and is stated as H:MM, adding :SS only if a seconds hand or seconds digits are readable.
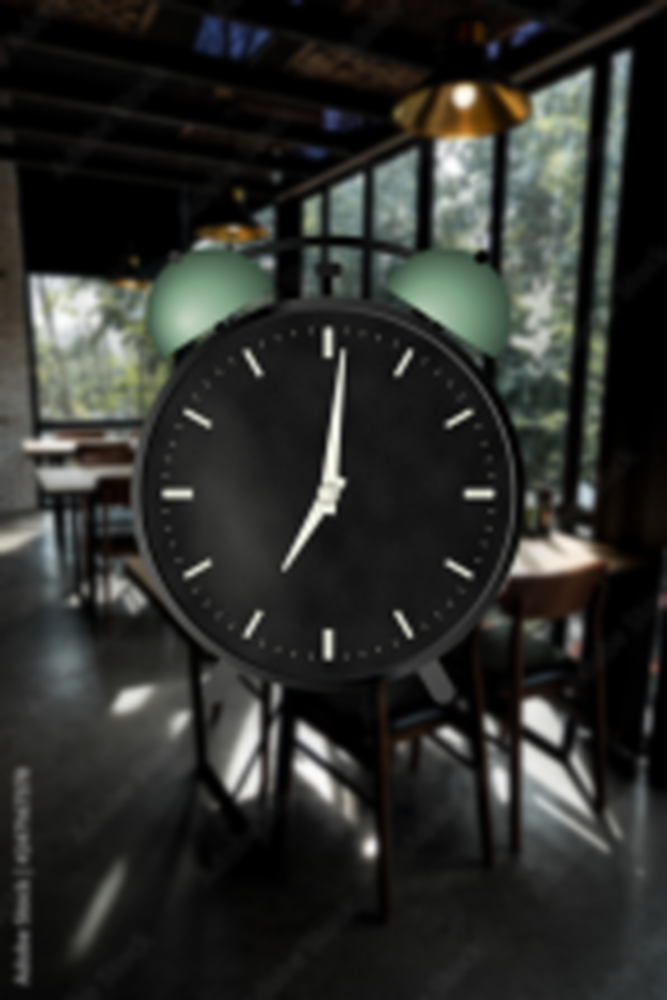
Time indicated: 7:01
